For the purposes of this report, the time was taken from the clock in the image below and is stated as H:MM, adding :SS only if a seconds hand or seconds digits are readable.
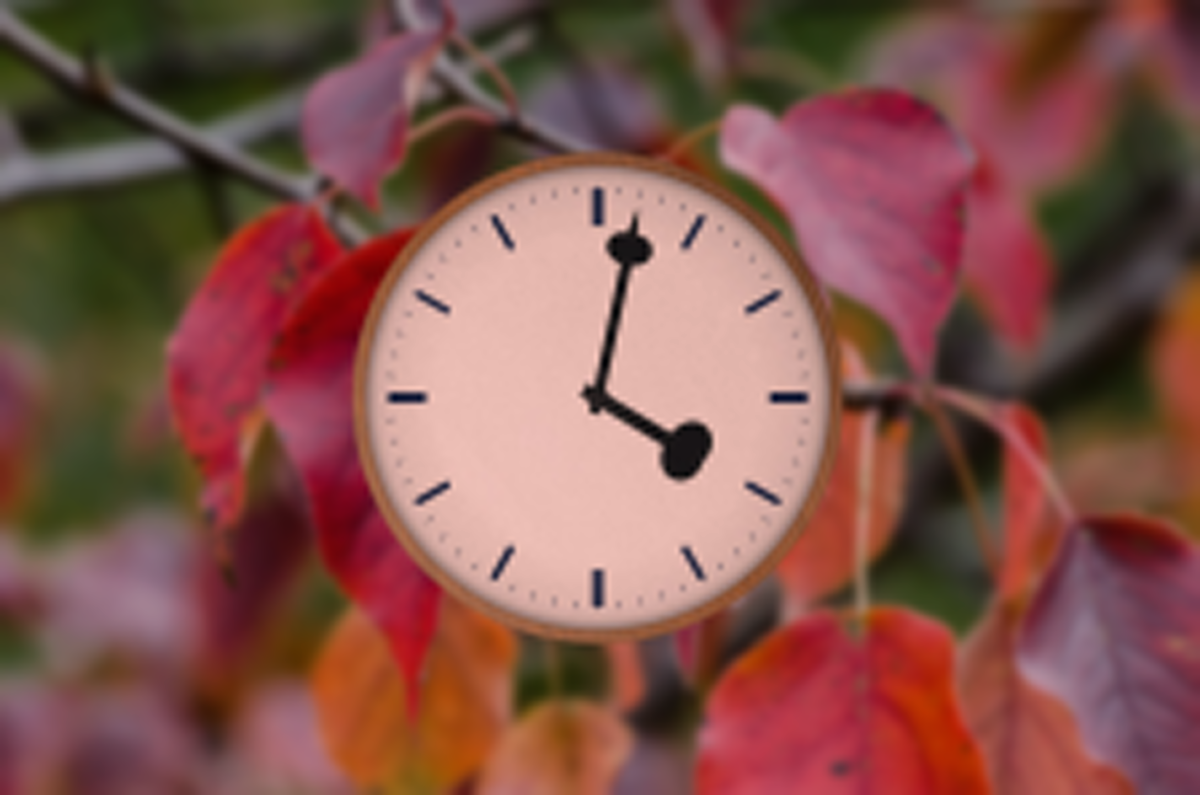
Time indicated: 4:02
